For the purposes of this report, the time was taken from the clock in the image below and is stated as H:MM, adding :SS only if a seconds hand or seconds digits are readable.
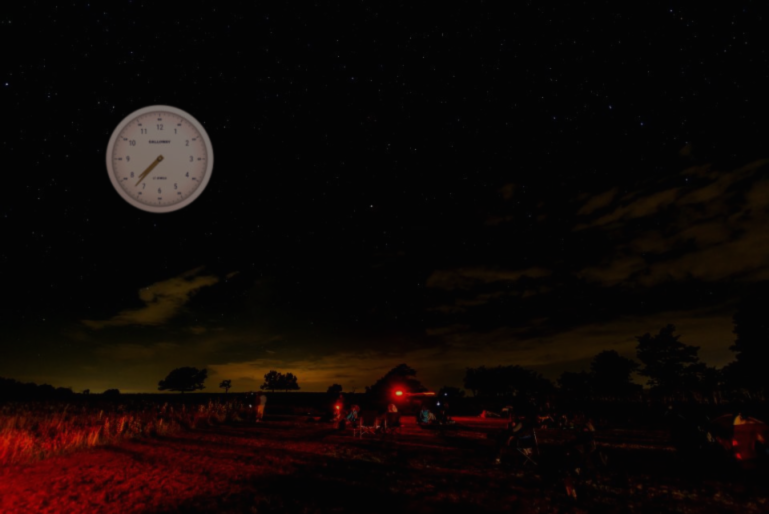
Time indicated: 7:37
